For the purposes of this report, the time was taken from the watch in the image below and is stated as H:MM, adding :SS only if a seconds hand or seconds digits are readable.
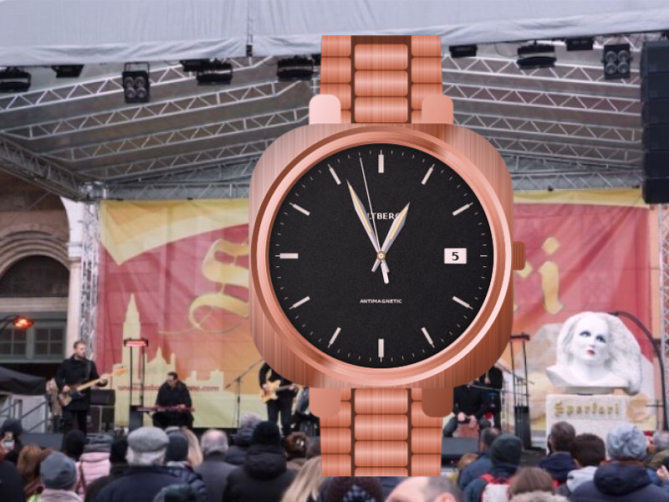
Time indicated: 12:55:58
